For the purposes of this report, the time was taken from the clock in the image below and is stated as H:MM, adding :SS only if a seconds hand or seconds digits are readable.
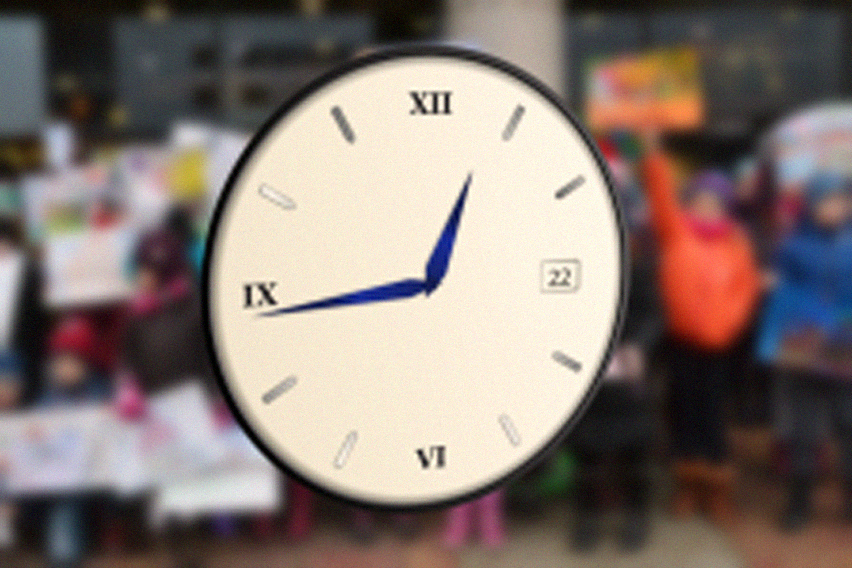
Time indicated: 12:44
